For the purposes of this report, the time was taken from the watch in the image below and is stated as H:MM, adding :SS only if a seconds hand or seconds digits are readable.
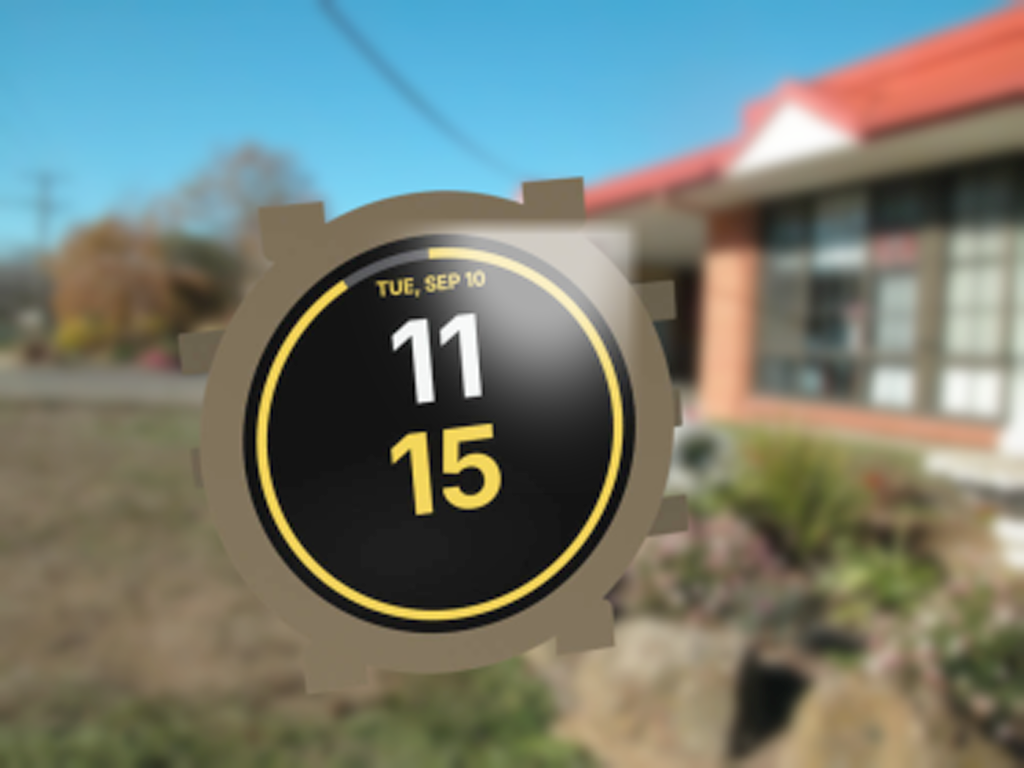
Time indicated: 11:15
